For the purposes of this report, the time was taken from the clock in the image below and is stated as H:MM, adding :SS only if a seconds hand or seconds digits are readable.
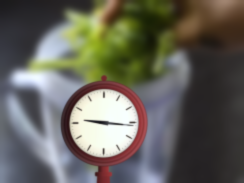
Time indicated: 9:16
